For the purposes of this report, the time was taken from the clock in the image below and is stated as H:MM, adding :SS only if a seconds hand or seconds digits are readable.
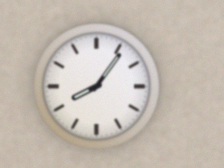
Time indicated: 8:06
